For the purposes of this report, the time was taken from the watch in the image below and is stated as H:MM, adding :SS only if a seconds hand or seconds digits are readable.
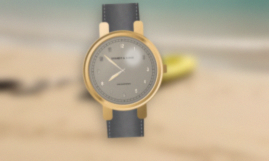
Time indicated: 7:52
